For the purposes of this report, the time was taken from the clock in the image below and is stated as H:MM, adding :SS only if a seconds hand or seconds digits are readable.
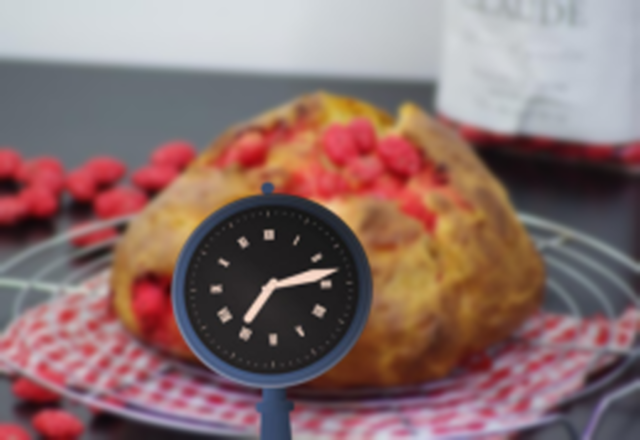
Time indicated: 7:13
